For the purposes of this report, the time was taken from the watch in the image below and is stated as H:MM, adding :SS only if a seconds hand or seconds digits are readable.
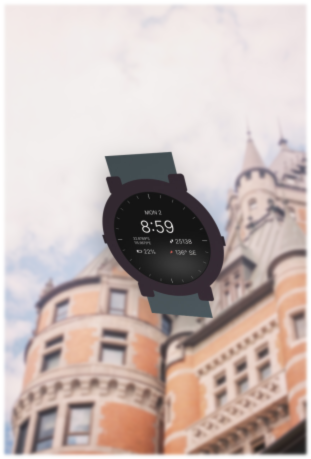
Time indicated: 8:59
